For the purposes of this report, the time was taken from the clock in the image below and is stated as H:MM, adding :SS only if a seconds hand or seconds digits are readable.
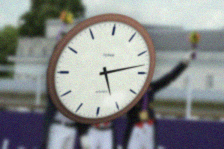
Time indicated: 5:13
